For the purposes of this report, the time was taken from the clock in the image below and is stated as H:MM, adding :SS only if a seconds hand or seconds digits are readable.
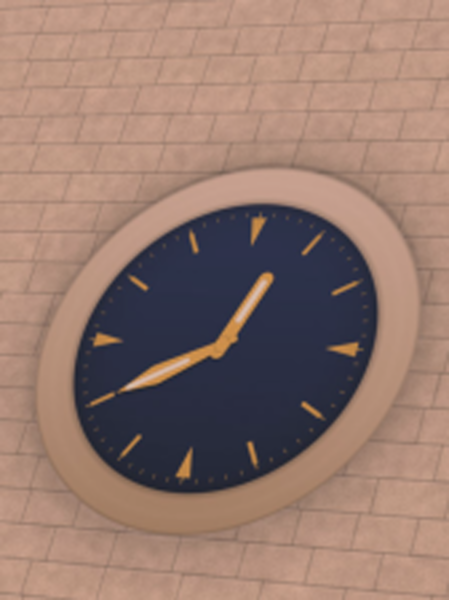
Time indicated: 12:40
